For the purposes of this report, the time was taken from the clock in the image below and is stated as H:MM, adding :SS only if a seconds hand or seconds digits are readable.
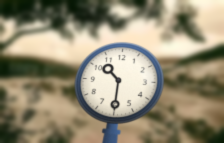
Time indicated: 10:30
